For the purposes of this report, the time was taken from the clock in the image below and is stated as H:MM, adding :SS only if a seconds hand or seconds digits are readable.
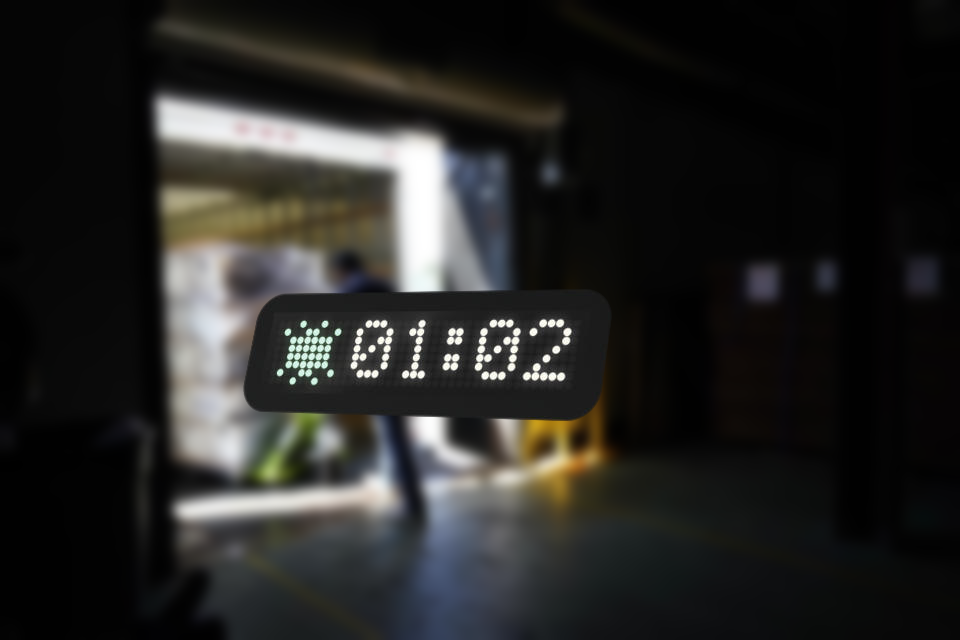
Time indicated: 1:02
